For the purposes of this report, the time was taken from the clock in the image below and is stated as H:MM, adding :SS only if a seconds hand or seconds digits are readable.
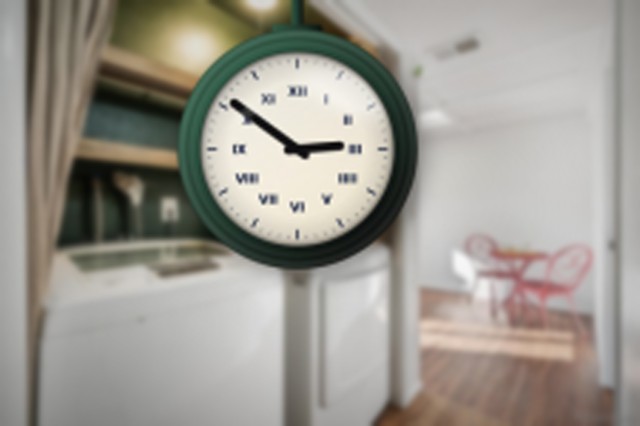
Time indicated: 2:51
